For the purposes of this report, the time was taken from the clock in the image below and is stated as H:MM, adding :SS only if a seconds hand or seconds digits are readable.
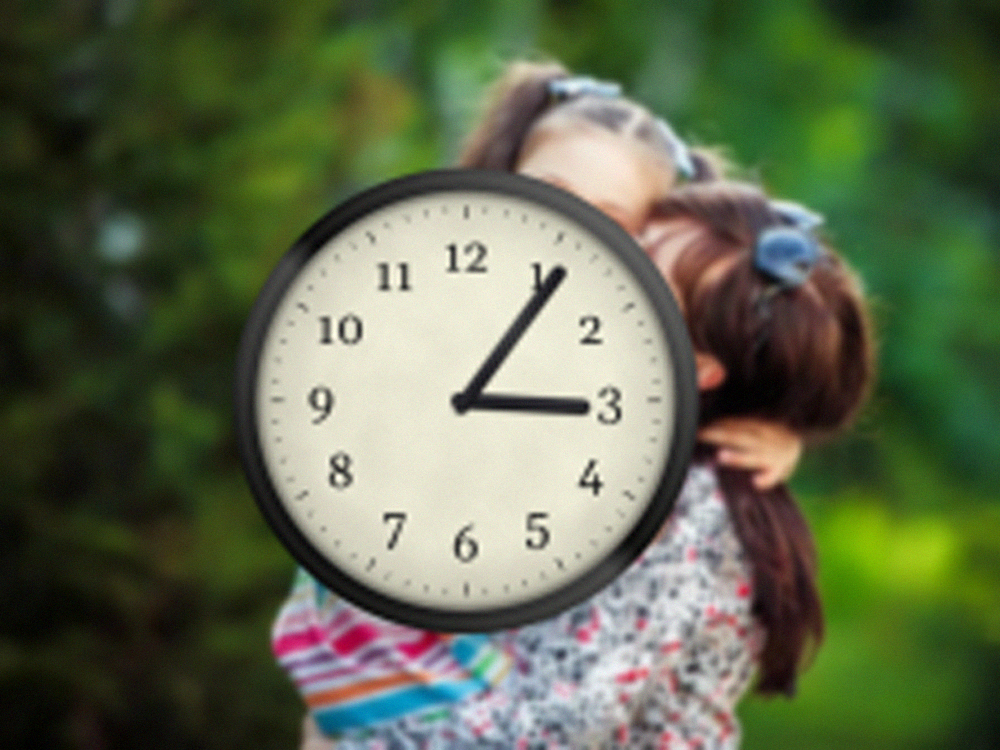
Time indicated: 3:06
